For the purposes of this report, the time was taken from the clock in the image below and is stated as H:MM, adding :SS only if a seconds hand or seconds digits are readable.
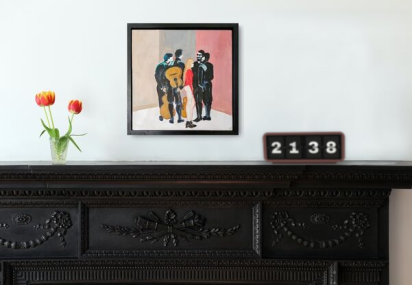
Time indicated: 21:38
